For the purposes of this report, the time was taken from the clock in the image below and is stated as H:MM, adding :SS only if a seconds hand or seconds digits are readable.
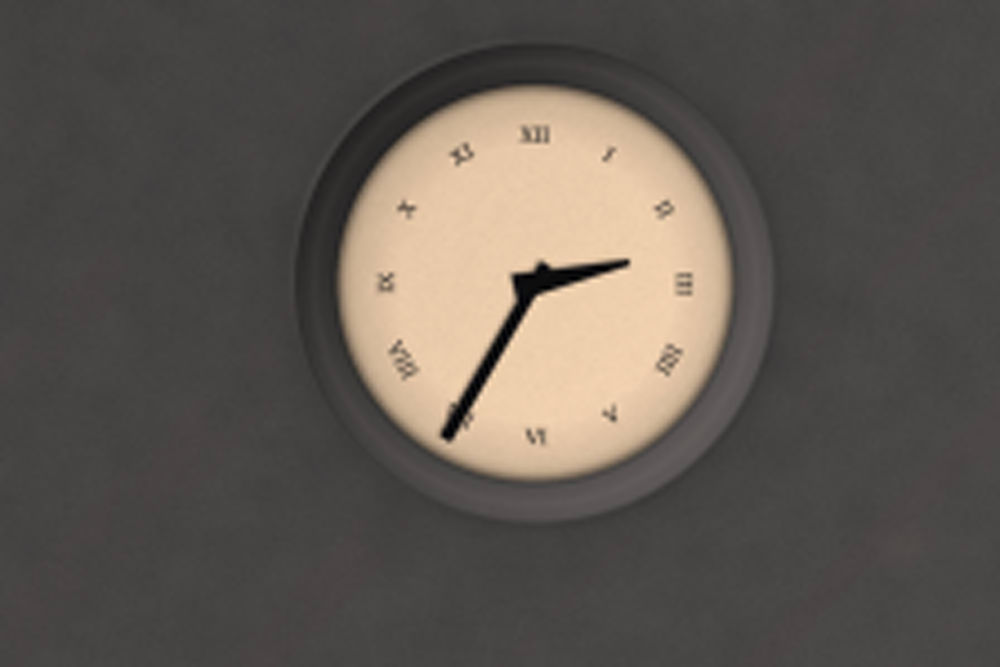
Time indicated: 2:35
